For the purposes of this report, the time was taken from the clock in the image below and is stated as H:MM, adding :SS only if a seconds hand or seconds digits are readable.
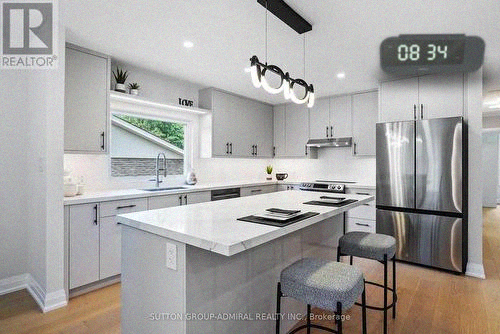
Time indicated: 8:34
